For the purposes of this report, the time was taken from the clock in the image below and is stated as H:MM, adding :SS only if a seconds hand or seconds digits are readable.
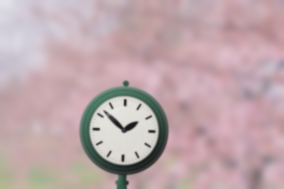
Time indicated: 1:52
